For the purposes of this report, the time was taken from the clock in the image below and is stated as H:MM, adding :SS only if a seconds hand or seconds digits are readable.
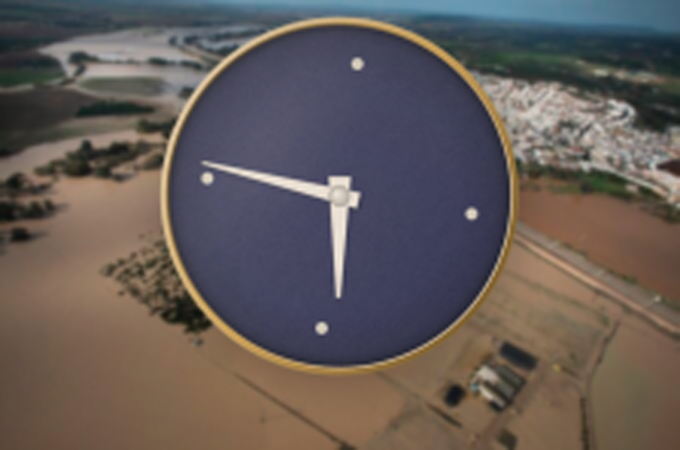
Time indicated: 5:46
